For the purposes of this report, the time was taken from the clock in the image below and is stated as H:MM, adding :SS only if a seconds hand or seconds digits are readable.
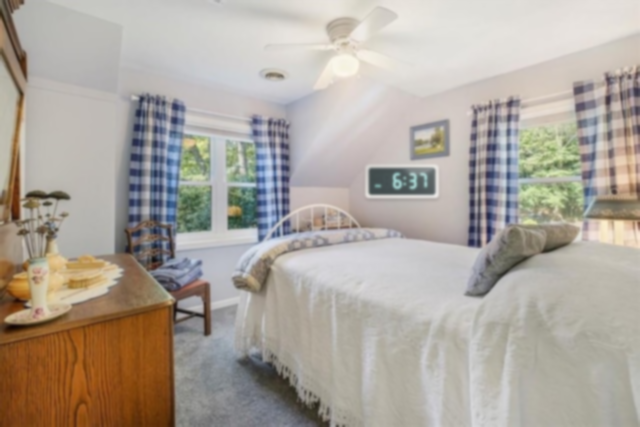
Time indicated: 6:37
